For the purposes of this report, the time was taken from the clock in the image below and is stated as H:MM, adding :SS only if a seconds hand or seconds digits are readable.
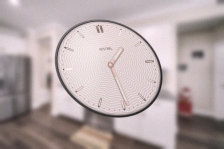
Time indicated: 1:29
